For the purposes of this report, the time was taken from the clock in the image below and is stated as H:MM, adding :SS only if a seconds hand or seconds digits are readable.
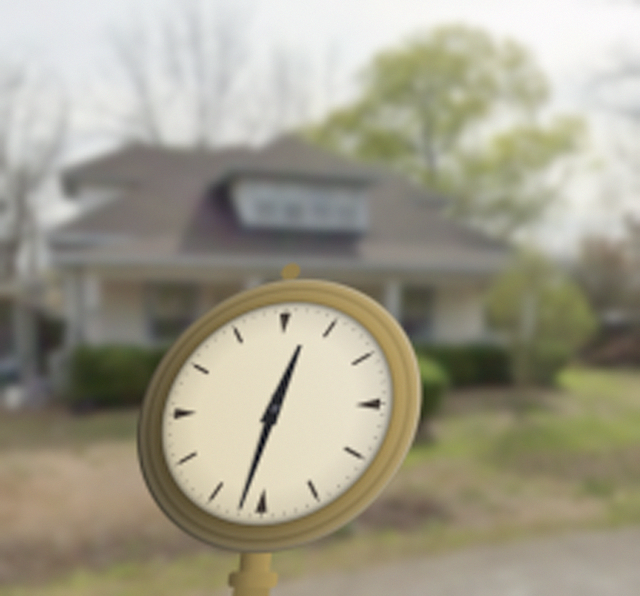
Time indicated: 12:32
